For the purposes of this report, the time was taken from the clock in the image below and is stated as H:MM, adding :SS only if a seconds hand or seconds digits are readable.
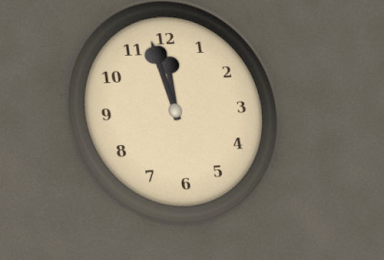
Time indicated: 11:58
